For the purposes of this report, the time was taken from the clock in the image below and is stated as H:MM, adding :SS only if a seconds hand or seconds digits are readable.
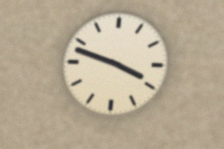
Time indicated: 3:48
